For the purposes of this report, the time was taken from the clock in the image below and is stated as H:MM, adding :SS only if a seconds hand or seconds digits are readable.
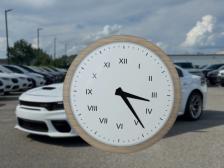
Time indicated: 3:24
